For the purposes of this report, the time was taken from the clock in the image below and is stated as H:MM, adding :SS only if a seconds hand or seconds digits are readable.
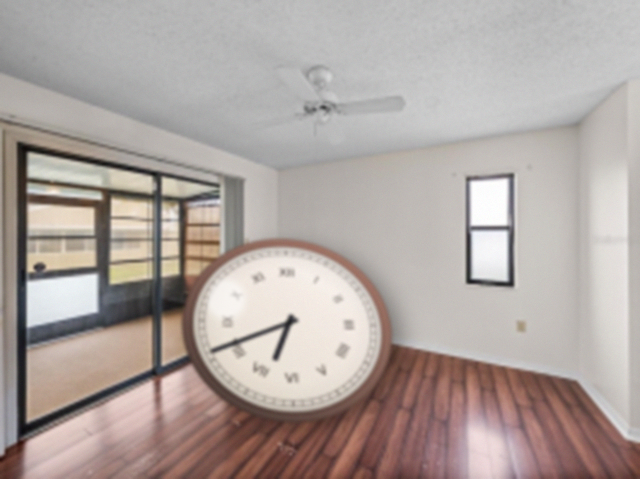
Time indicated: 6:41
